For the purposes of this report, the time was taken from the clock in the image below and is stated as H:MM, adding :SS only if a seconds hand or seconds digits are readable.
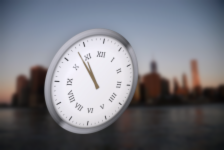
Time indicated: 10:53
